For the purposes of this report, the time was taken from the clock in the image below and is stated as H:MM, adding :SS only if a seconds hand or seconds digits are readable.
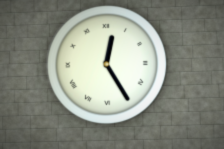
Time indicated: 12:25
